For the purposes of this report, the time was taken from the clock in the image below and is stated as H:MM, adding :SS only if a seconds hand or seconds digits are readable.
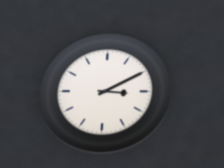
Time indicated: 3:10
